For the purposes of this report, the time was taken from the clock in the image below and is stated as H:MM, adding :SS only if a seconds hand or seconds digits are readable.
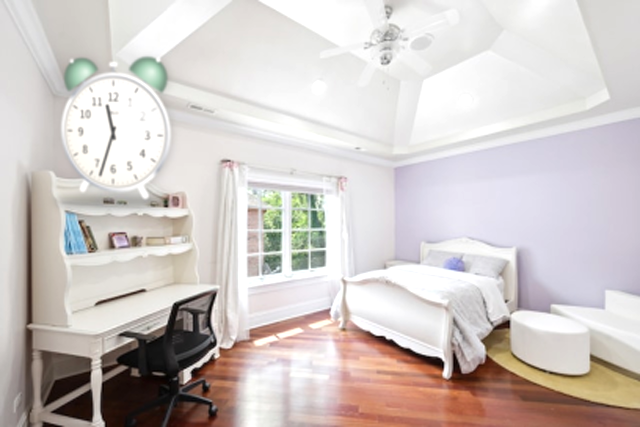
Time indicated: 11:33
